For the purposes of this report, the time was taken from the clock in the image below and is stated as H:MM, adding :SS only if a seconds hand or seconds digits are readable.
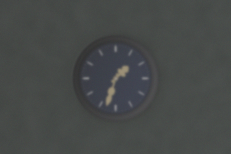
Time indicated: 1:33
